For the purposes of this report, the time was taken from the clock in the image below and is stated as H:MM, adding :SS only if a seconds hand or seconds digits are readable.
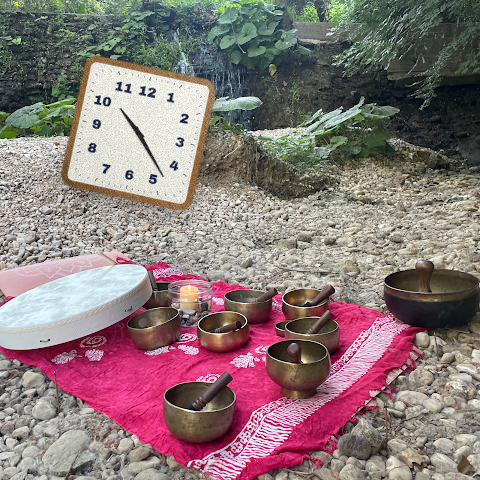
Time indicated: 10:23
